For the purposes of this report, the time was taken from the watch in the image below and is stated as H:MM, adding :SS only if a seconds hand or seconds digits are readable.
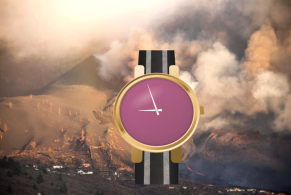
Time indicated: 8:57
